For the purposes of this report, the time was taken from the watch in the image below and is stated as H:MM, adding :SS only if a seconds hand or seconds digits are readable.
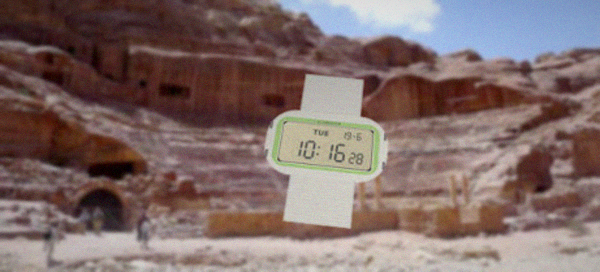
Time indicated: 10:16:28
